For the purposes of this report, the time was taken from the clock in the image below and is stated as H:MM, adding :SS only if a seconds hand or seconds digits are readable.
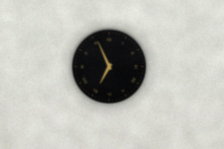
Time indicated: 6:56
